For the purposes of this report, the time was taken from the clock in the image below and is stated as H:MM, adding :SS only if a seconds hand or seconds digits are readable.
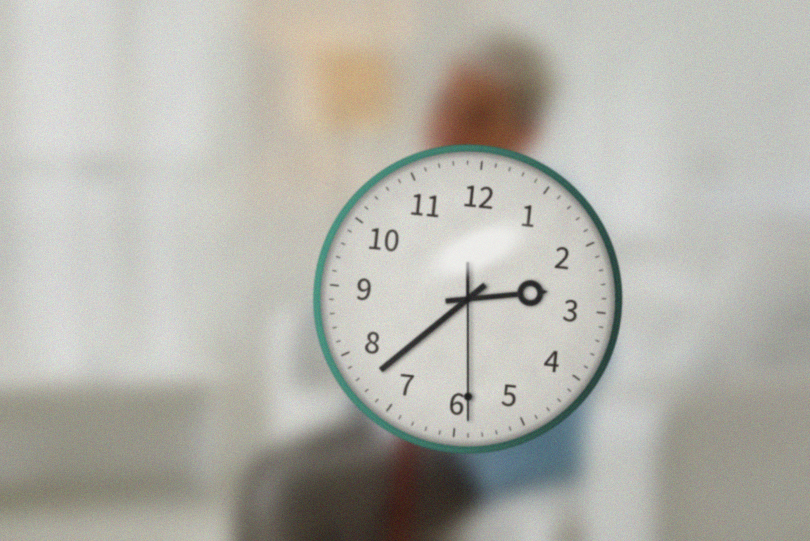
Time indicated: 2:37:29
